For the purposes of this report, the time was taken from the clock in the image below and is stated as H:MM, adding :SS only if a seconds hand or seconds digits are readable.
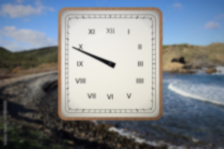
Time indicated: 9:49
